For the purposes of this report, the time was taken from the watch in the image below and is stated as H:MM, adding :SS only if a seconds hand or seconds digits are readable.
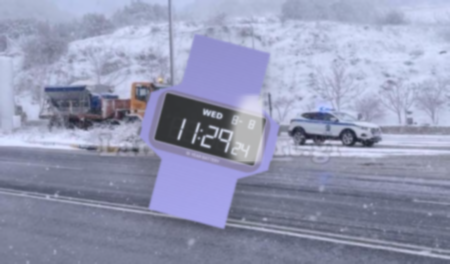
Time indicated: 11:29:24
